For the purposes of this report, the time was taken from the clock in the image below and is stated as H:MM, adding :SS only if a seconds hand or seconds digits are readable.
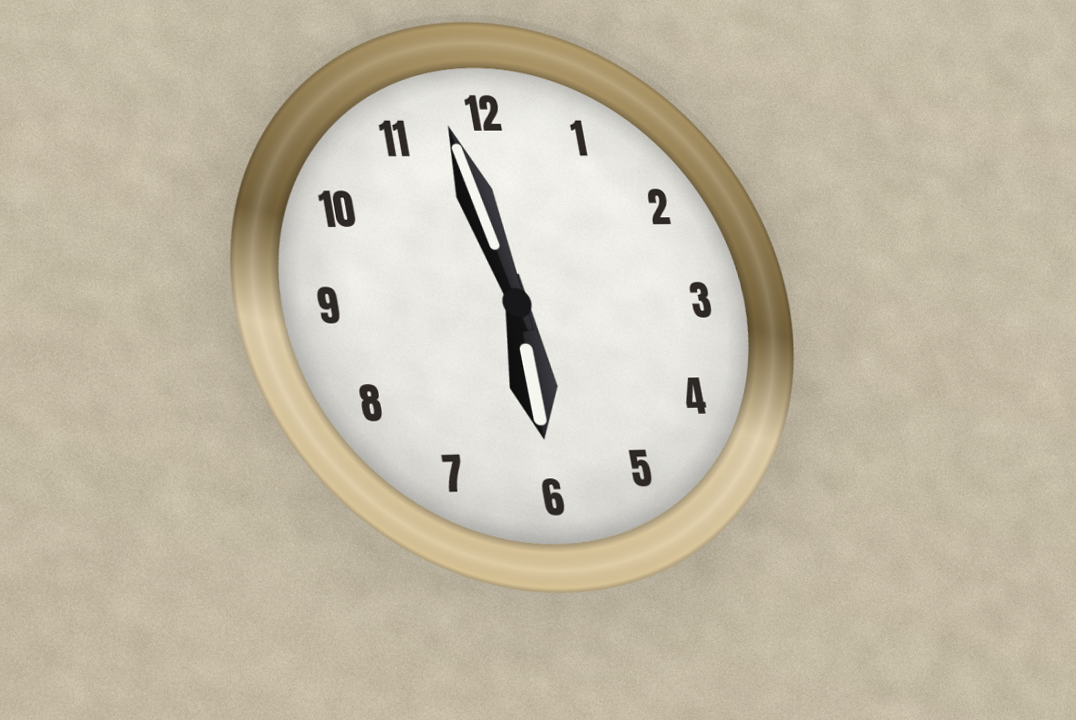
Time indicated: 5:58
